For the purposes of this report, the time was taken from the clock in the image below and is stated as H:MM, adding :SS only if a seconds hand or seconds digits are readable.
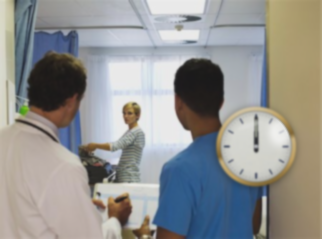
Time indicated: 12:00
